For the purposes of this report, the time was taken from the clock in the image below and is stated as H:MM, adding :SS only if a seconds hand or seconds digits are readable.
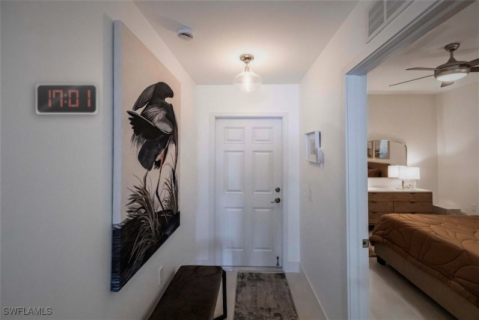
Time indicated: 17:01
